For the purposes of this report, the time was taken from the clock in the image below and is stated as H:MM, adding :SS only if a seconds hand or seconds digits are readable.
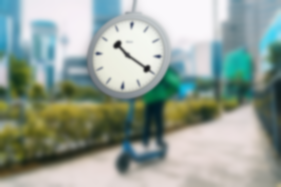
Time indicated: 10:20
